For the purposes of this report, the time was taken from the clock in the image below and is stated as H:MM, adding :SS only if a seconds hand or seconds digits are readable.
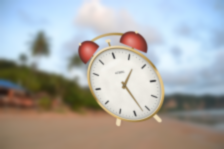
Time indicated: 1:27
